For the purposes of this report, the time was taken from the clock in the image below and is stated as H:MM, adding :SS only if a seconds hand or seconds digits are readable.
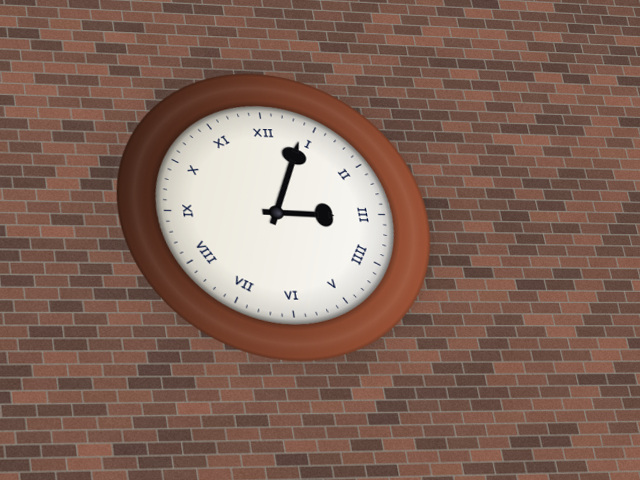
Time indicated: 3:04
